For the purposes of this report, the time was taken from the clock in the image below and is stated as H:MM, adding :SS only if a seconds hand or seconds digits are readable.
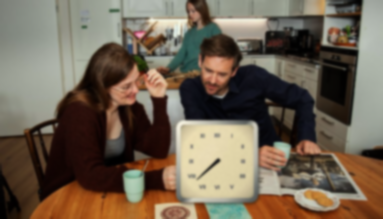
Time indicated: 7:38
